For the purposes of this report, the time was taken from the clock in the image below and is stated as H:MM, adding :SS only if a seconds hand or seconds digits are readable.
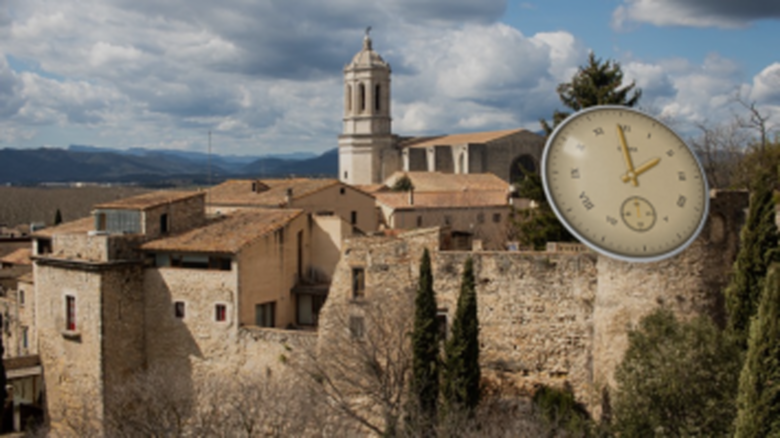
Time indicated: 1:59
